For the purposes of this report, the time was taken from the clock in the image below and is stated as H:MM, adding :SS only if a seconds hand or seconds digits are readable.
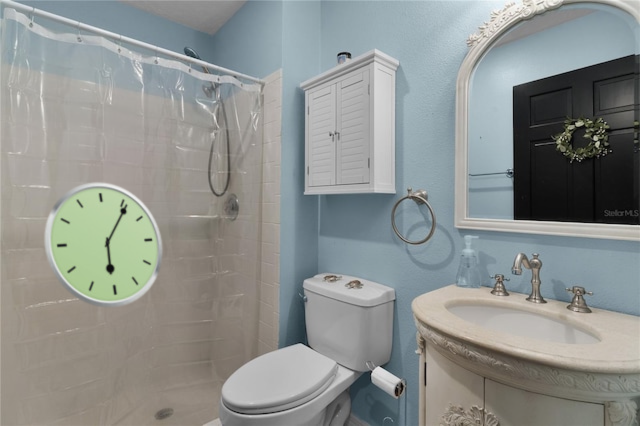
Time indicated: 6:06
